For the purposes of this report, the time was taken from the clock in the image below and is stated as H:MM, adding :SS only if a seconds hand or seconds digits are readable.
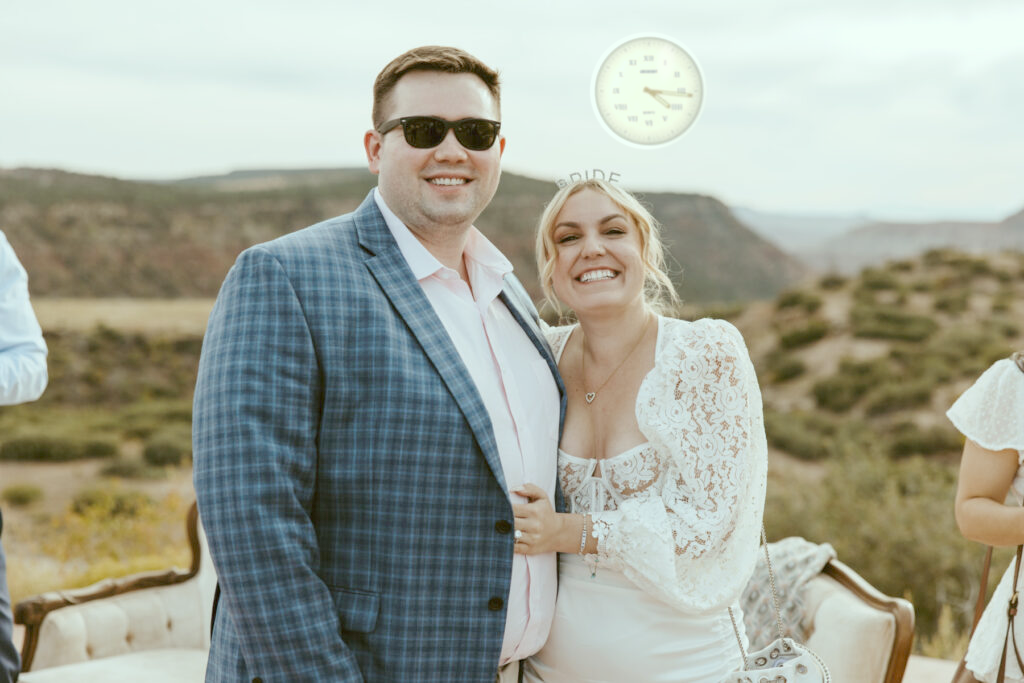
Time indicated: 4:16
